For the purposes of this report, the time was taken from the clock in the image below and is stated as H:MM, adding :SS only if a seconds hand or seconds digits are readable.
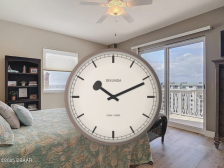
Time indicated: 10:11
